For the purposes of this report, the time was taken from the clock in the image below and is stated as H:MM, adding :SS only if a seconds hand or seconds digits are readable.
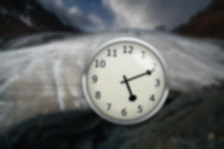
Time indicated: 5:11
